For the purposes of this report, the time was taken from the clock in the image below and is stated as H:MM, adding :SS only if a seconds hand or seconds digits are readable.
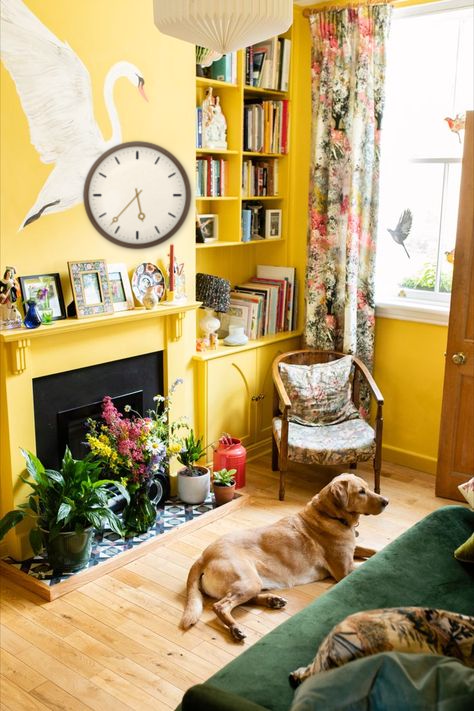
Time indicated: 5:37
